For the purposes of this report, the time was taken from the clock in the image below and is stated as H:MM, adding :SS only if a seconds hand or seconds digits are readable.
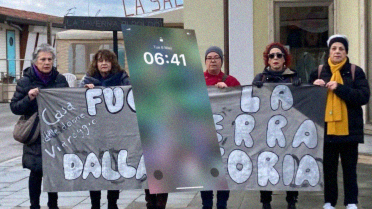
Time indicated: 6:41
